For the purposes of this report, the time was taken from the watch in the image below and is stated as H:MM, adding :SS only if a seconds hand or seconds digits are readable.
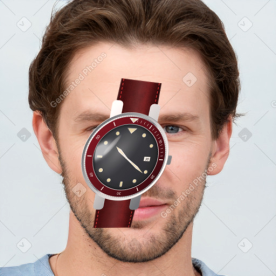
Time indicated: 10:21
